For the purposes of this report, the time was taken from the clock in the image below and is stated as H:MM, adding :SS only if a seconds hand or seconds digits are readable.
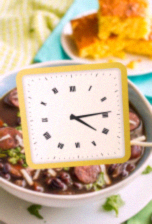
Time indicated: 4:14
